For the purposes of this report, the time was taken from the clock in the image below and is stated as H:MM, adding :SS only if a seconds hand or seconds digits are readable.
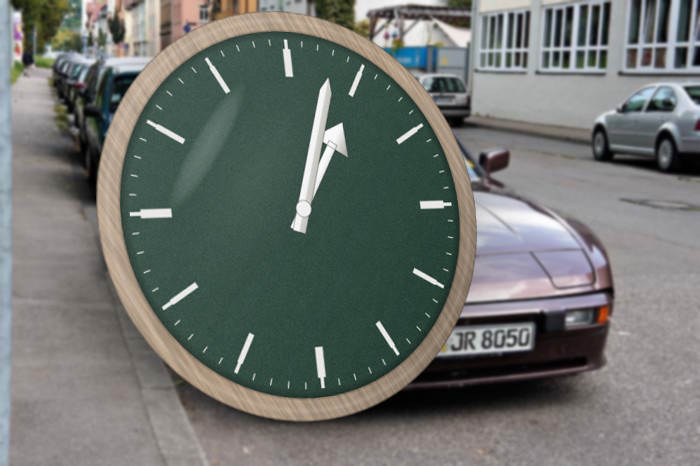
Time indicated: 1:03
